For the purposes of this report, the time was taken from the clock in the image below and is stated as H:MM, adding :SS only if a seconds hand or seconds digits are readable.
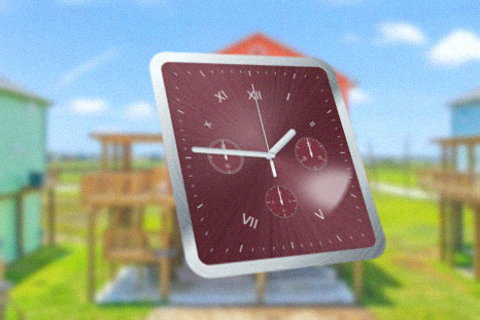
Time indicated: 1:46
